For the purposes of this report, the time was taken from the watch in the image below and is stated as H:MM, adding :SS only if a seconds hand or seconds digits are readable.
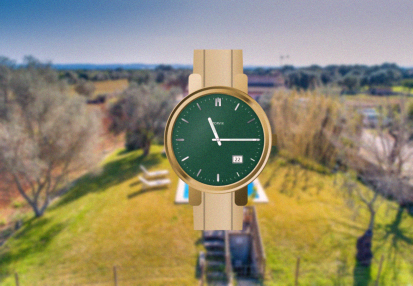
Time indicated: 11:15
